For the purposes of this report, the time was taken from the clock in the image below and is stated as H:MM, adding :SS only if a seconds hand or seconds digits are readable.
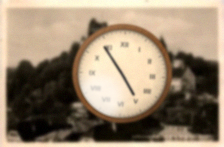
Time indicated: 4:54
